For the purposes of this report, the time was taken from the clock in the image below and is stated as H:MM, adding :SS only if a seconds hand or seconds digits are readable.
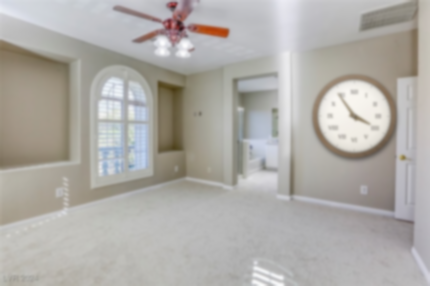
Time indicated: 3:54
